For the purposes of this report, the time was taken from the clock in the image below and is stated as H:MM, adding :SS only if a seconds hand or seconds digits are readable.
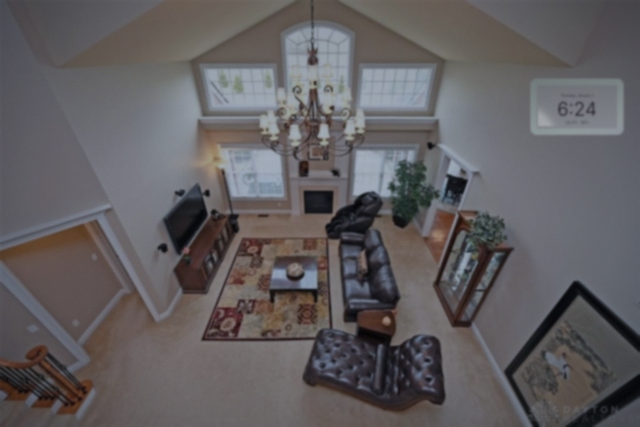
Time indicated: 6:24
